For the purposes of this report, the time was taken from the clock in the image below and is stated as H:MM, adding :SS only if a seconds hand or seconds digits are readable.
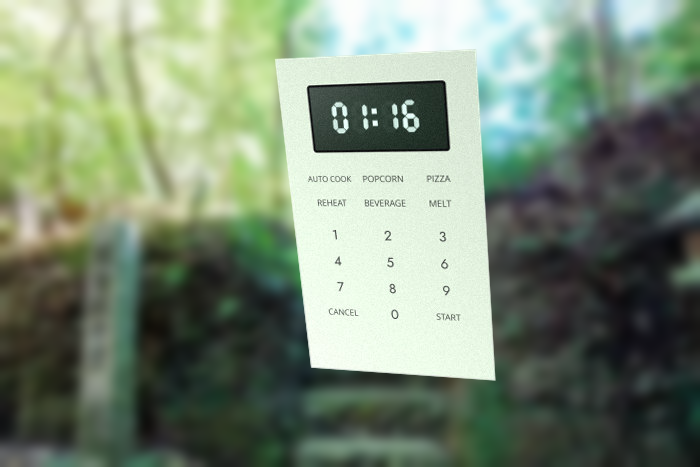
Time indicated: 1:16
